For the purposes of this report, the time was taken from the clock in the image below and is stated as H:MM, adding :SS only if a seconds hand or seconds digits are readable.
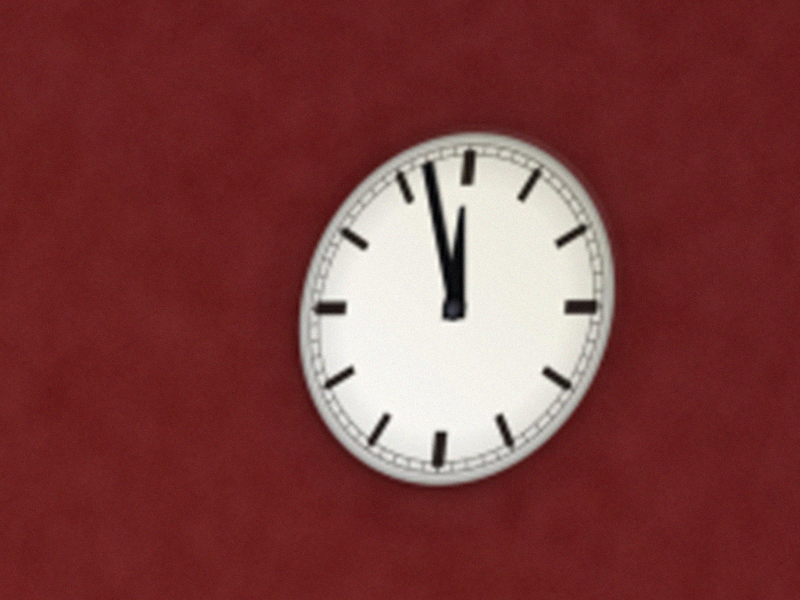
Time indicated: 11:57
